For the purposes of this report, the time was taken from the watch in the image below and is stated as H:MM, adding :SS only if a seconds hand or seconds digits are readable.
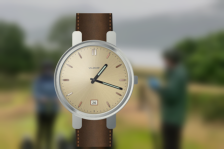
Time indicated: 1:18
